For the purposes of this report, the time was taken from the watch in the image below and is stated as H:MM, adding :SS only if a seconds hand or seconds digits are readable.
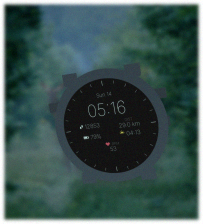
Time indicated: 5:16
